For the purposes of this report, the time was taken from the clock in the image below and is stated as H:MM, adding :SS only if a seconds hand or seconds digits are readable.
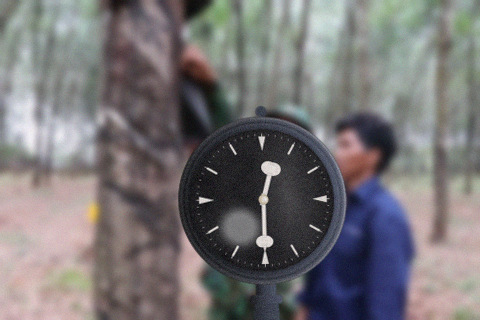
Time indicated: 12:30
